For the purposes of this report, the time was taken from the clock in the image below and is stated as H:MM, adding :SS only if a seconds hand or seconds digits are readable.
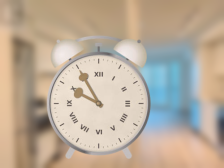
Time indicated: 9:55
